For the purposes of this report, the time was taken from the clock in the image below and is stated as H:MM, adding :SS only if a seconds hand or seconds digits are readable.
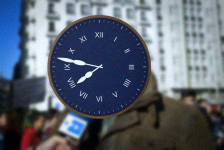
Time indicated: 7:47
